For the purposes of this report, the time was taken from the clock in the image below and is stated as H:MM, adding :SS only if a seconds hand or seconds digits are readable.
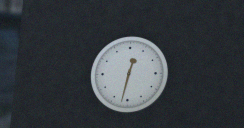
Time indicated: 12:32
